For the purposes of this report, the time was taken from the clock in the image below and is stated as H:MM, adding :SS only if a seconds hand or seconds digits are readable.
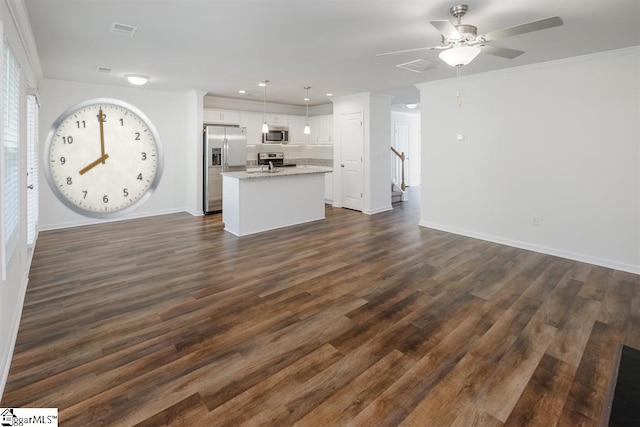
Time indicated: 8:00
